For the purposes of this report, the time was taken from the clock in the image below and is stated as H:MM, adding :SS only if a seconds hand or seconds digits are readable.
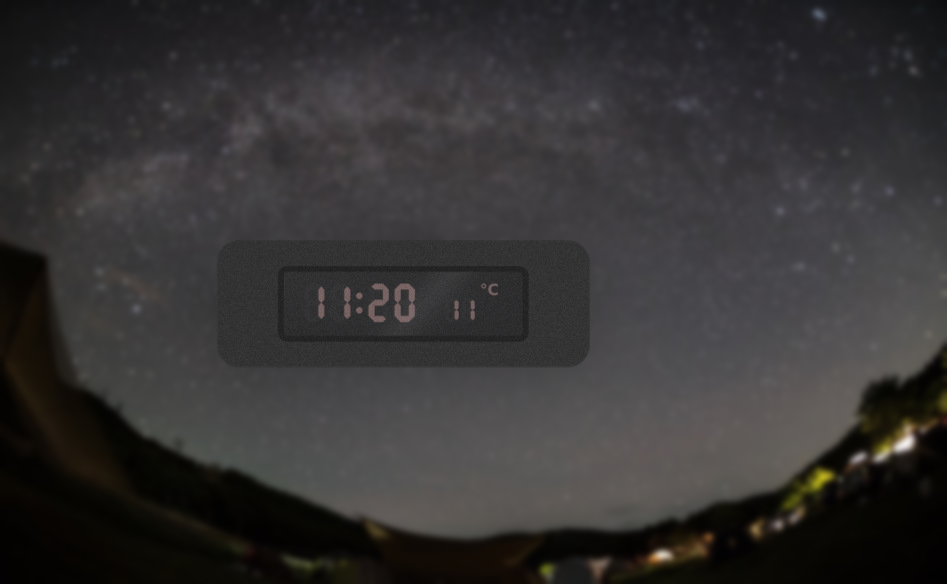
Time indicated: 11:20
